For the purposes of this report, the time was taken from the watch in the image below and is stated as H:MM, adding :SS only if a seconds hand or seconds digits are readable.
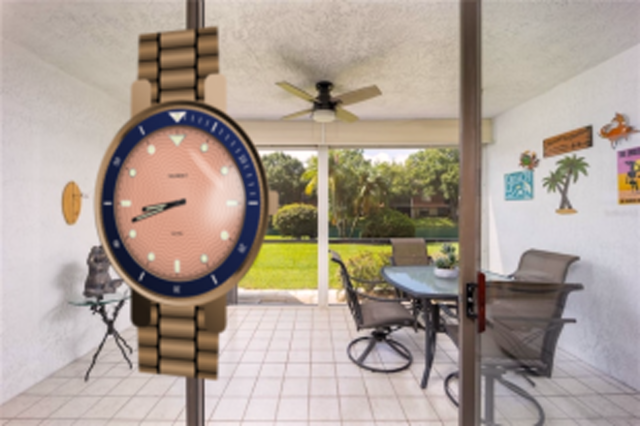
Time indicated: 8:42
